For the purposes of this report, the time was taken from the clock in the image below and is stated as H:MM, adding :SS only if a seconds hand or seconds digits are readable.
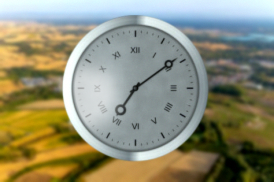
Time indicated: 7:09
